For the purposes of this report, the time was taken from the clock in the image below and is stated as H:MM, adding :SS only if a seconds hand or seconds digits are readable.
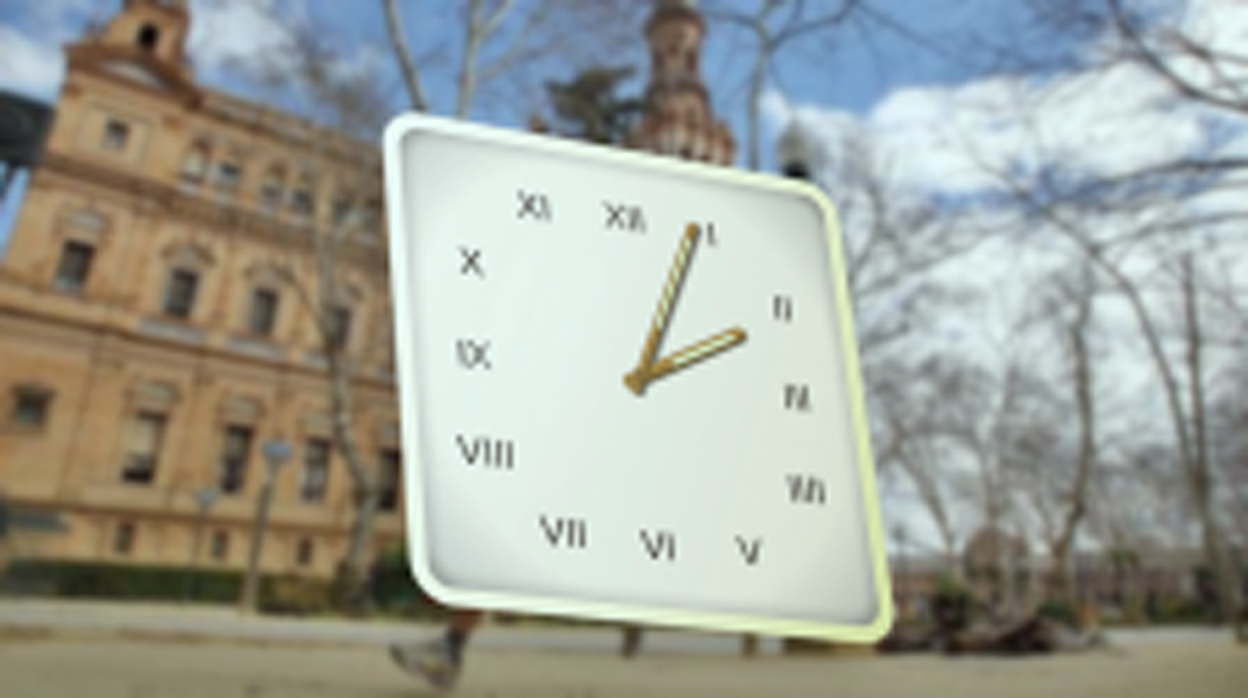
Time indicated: 2:04
